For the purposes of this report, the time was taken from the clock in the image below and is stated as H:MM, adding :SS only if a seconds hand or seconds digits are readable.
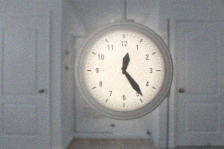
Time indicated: 12:24
